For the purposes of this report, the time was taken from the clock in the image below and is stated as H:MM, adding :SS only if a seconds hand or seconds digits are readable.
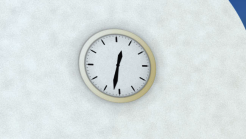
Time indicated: 12:32
